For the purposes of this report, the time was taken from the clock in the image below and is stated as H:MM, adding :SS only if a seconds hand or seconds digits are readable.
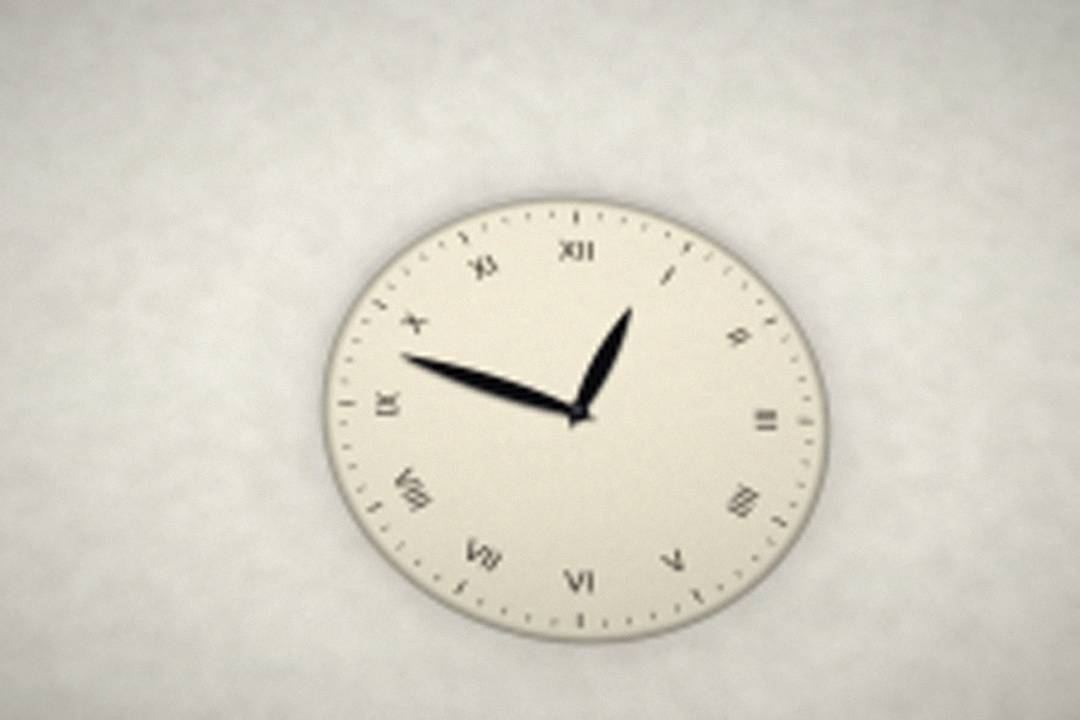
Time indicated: 12:48
